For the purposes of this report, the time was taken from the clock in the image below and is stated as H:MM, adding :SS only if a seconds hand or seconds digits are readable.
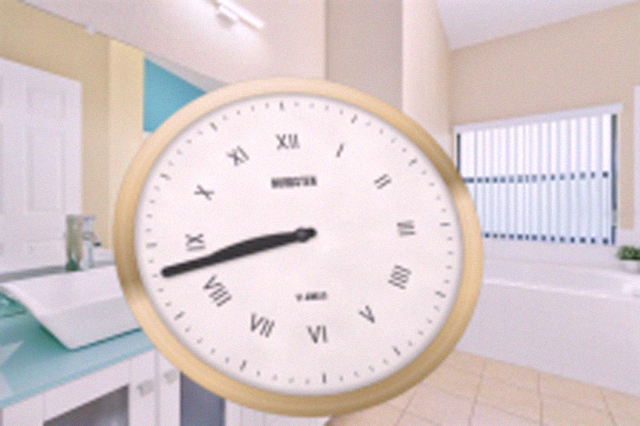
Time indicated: 8:43
